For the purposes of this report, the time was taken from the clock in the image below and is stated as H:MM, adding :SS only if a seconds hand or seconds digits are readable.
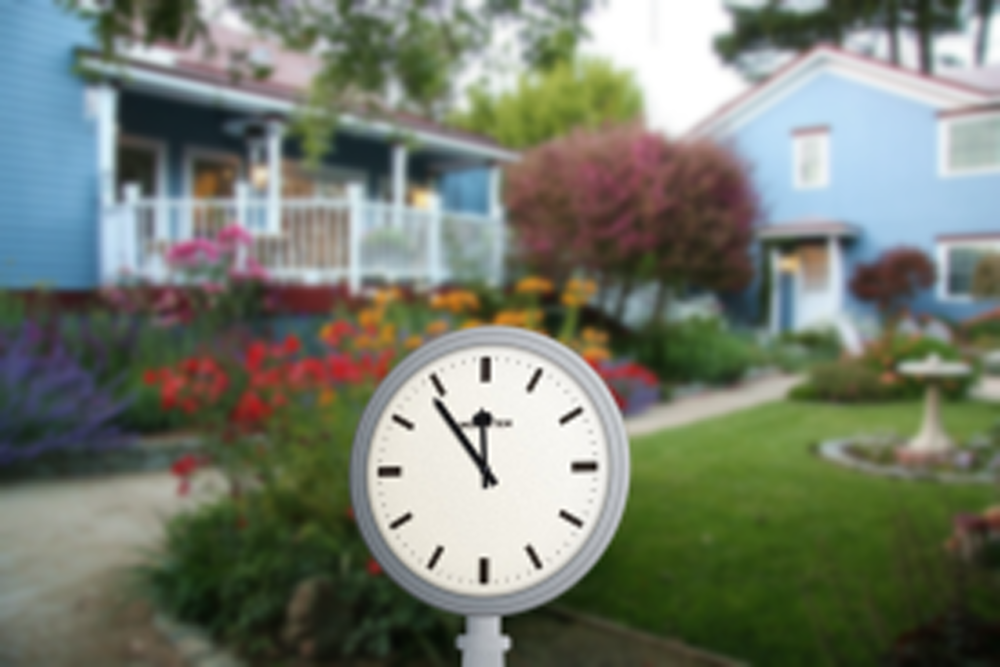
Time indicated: 11:54
